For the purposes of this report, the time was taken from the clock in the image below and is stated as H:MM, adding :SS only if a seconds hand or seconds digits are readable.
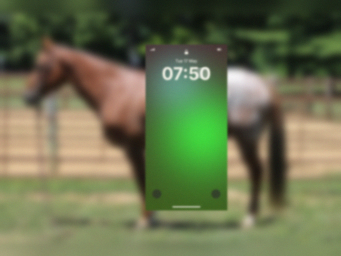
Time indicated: 7:50
